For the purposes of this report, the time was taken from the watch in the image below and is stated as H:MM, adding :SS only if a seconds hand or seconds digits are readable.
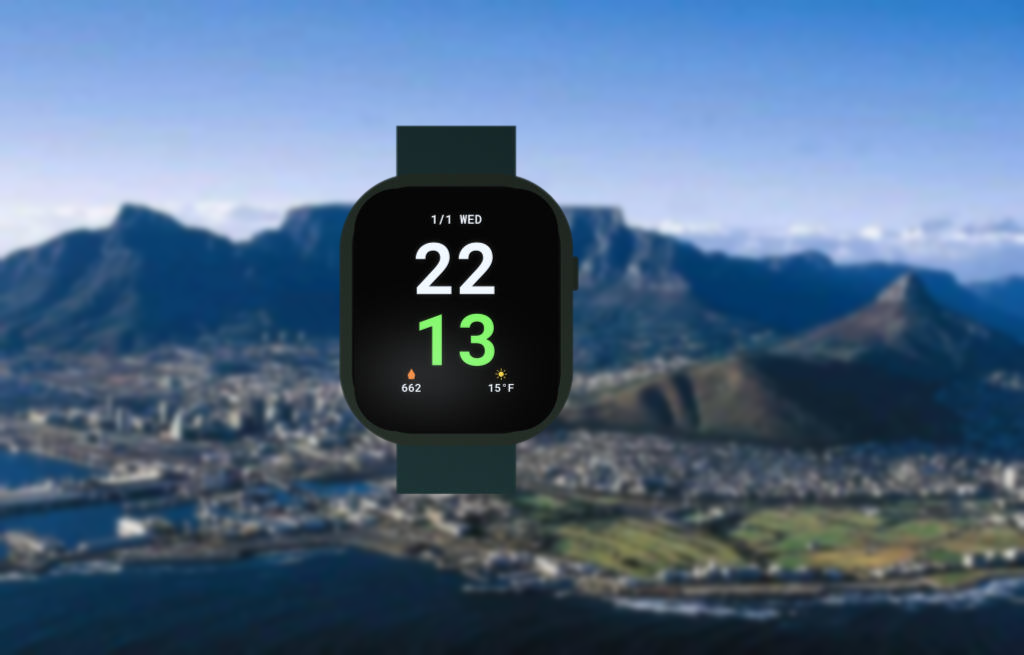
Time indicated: 22:13
